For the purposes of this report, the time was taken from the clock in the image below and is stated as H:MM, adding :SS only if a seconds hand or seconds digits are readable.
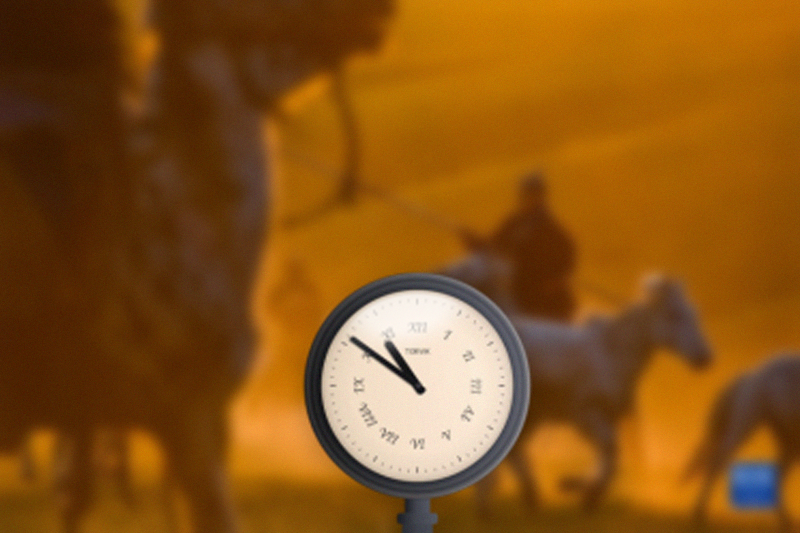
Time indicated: 10:51
